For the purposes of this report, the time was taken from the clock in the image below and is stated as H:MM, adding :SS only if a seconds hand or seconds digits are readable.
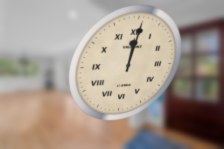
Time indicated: 12:01
